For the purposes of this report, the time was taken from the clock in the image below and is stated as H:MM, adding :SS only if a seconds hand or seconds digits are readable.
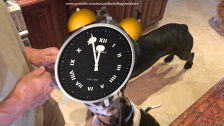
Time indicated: 11:56
